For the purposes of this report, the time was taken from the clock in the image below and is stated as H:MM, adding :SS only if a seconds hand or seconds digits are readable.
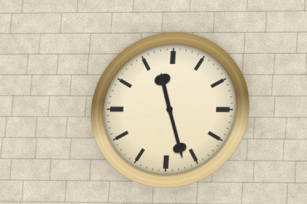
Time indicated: 11:27
